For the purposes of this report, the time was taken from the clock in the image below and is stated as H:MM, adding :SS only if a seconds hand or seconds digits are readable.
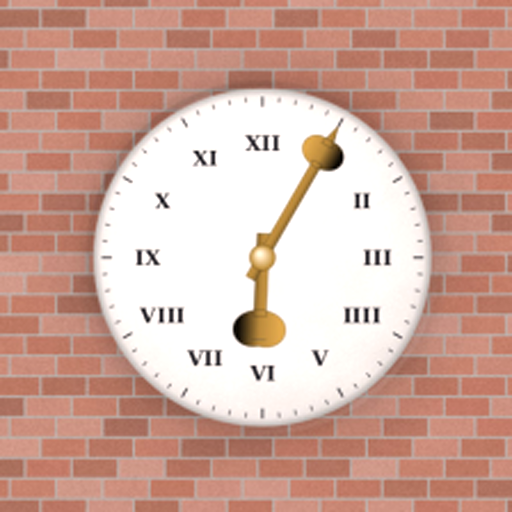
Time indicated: 6:05
